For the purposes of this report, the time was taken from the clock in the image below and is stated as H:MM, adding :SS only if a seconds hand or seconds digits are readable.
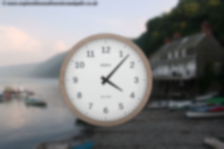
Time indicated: 4:07
